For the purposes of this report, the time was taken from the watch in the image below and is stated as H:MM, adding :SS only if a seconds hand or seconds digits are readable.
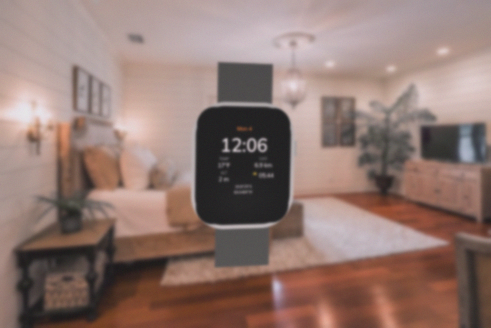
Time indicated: 12:06
